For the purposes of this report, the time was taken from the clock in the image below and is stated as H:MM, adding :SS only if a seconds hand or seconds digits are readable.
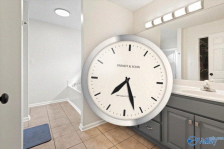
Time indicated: 7:27
